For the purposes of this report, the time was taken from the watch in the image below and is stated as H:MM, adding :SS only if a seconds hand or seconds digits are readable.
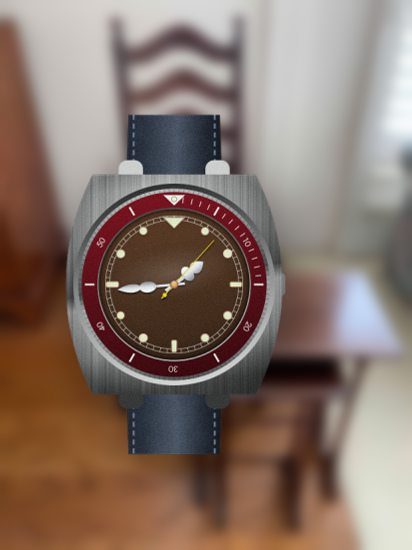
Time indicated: 1:44:07
